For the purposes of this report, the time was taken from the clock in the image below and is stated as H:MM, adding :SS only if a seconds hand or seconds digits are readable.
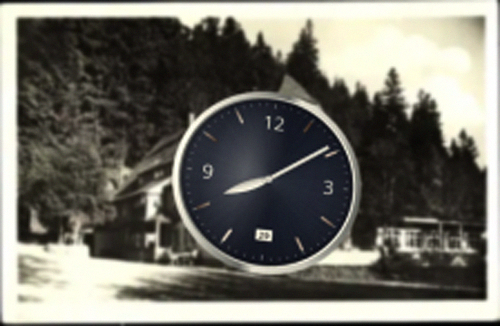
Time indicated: 8:09
